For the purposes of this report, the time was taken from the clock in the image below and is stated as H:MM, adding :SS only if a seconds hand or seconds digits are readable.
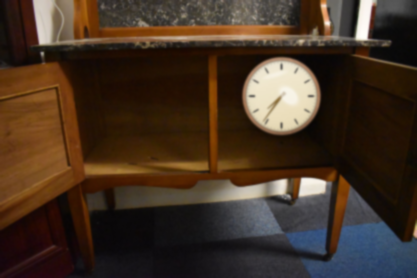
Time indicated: 7:36
